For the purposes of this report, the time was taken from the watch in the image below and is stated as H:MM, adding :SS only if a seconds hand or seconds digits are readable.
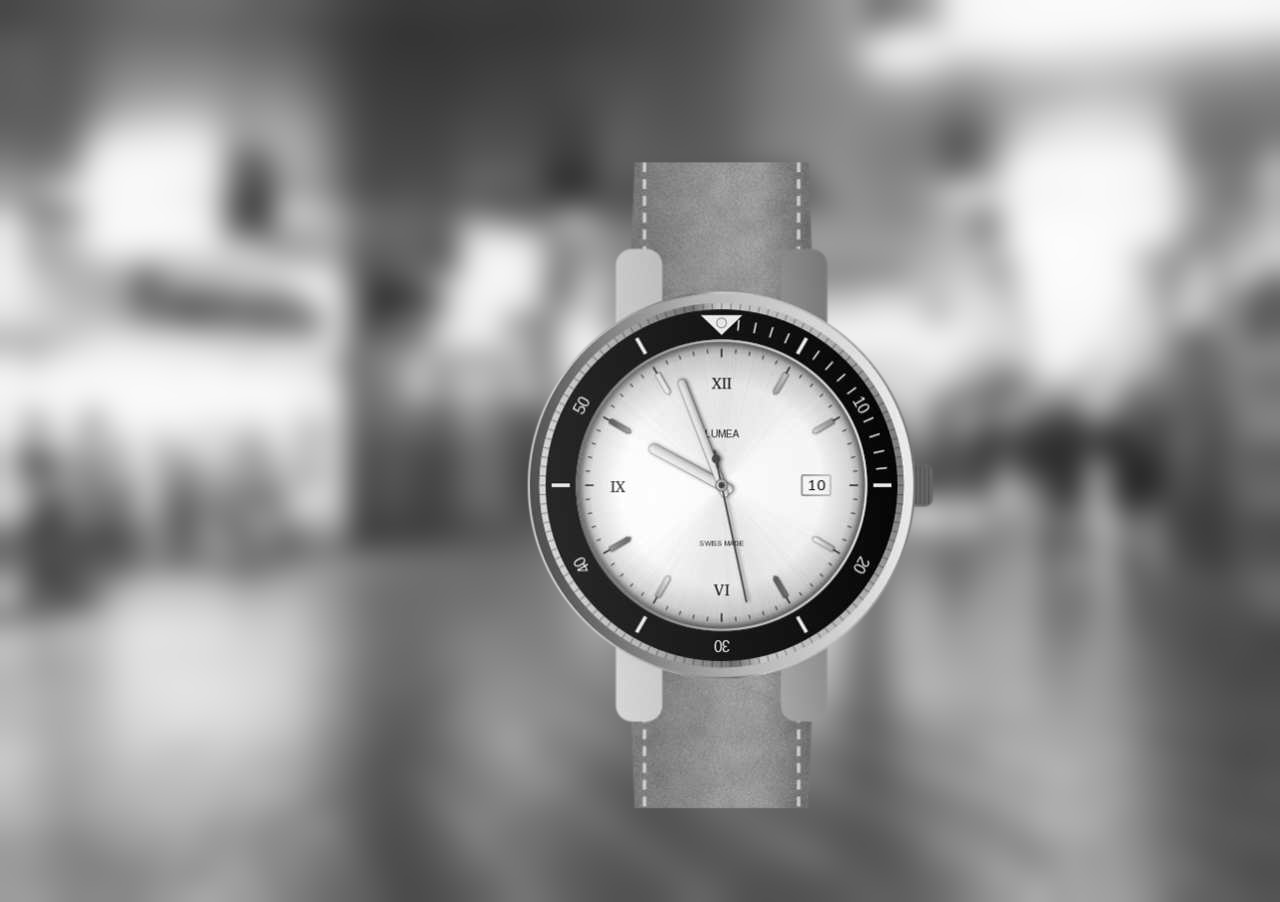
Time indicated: 9:56:28
